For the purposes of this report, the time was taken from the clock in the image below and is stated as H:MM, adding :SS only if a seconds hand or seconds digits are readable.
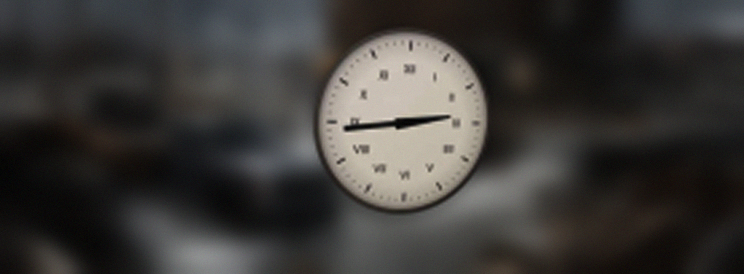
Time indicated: 2:44
